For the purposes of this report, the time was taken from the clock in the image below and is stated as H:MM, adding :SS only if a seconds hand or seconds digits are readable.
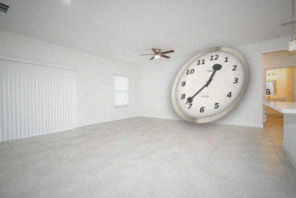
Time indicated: 12:37
